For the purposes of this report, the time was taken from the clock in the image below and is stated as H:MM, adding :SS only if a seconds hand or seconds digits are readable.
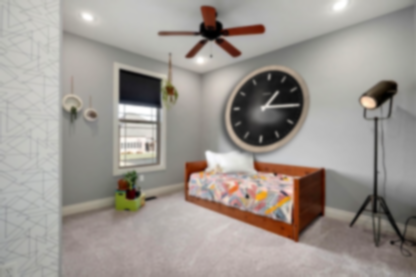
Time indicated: 1:15
